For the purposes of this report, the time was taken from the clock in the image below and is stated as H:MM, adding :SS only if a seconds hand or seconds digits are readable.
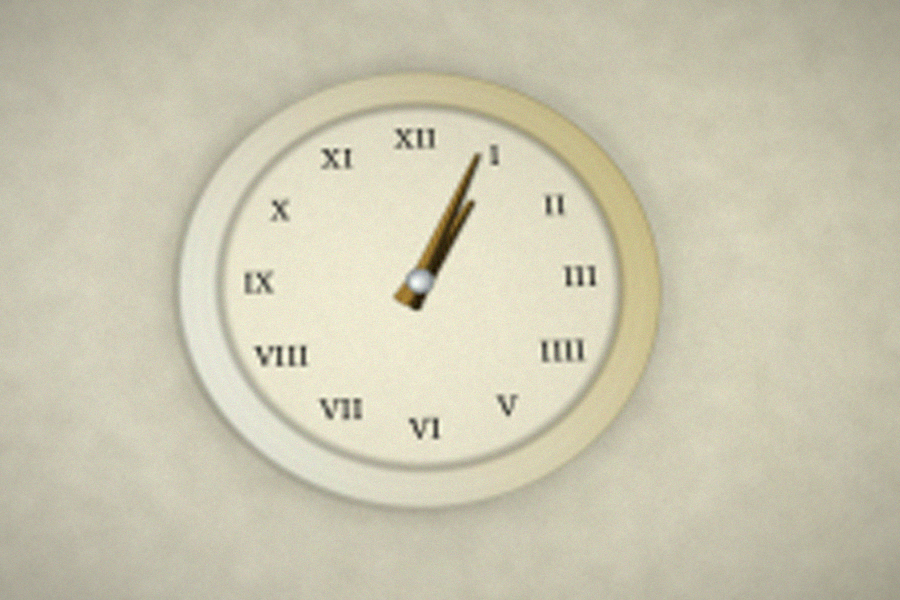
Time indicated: 1:04
